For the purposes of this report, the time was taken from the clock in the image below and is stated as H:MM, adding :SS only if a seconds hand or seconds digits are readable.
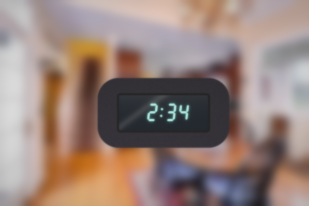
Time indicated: 2:34
